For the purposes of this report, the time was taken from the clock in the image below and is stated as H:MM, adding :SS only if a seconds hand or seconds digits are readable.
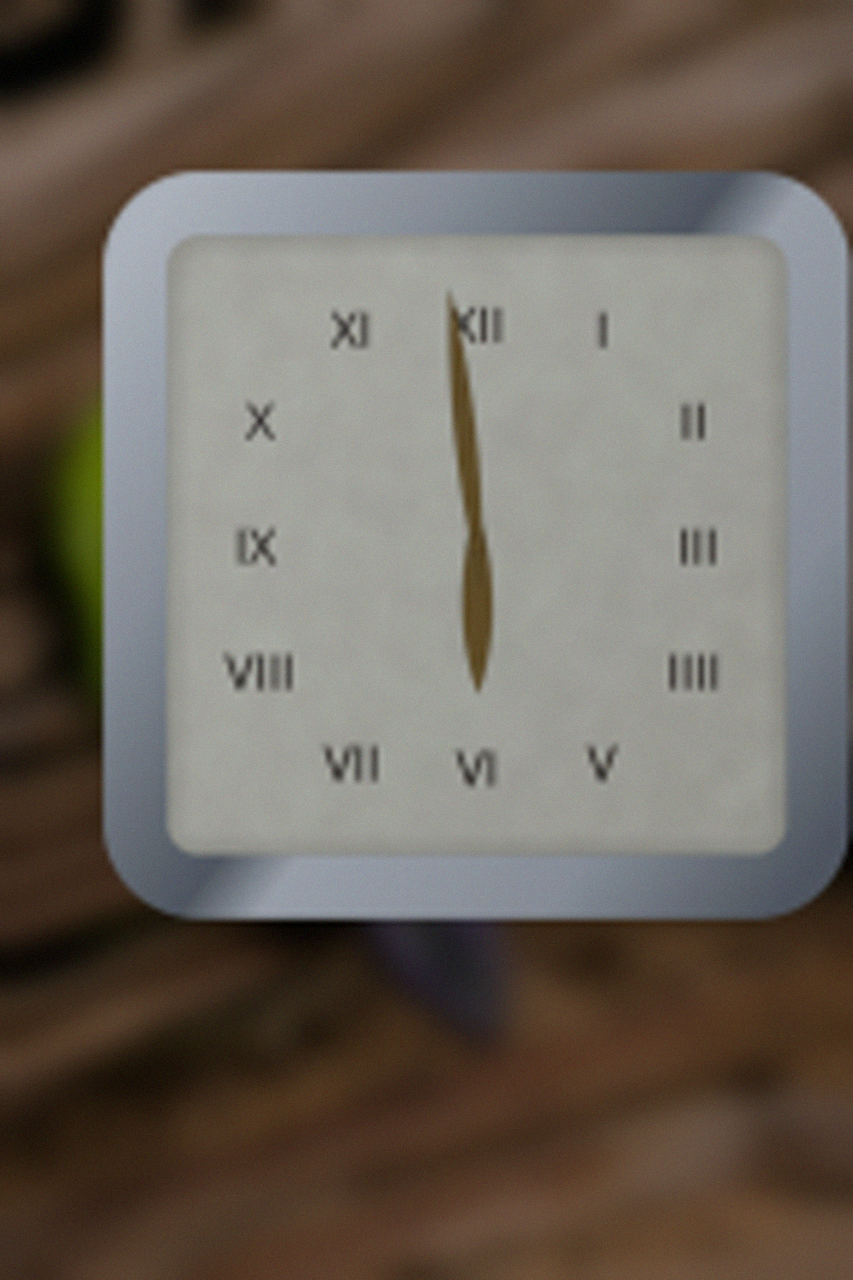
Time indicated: 5:59
